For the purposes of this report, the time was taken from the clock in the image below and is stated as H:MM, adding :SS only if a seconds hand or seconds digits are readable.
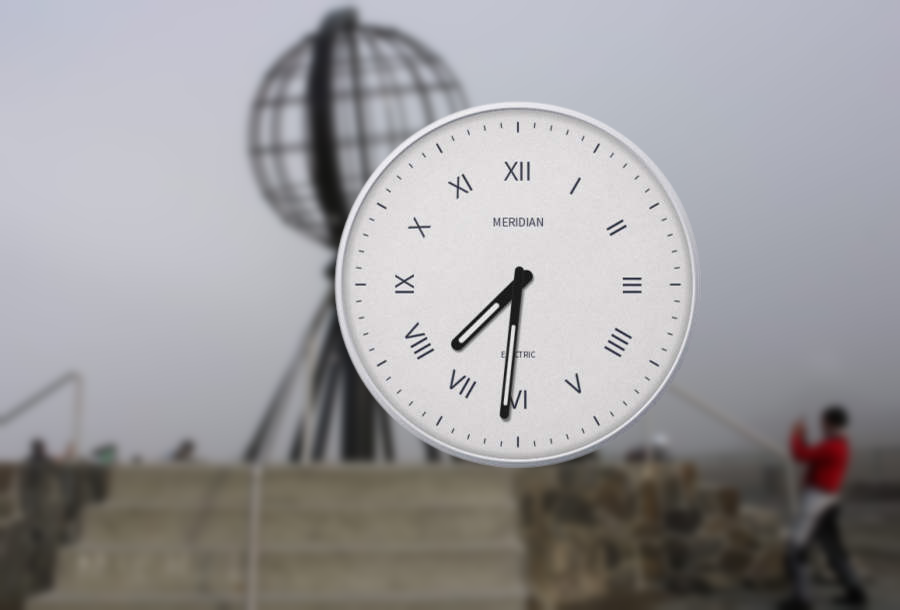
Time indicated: 7:31
